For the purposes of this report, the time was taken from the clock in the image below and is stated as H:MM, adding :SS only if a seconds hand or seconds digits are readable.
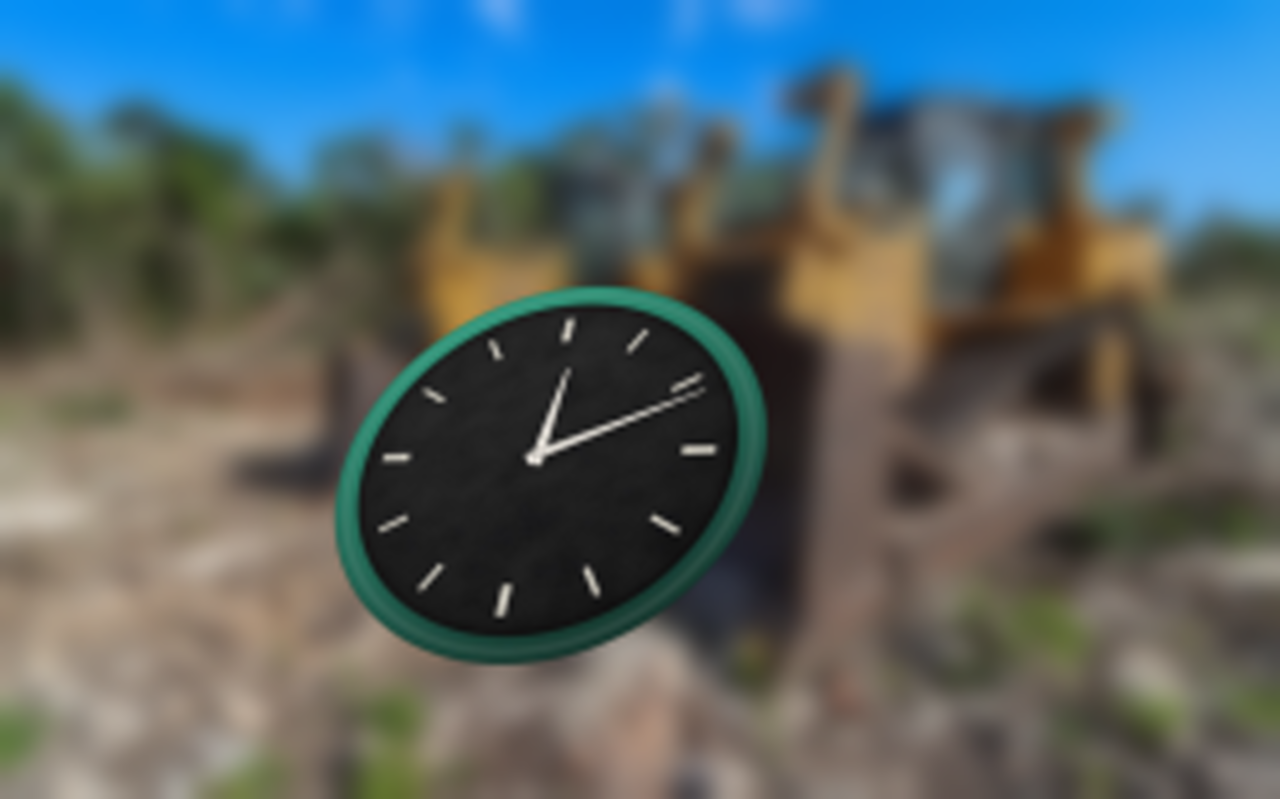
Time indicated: 12:11
